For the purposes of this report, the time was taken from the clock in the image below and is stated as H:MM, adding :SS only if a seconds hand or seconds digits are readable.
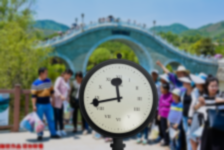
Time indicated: 11:43
